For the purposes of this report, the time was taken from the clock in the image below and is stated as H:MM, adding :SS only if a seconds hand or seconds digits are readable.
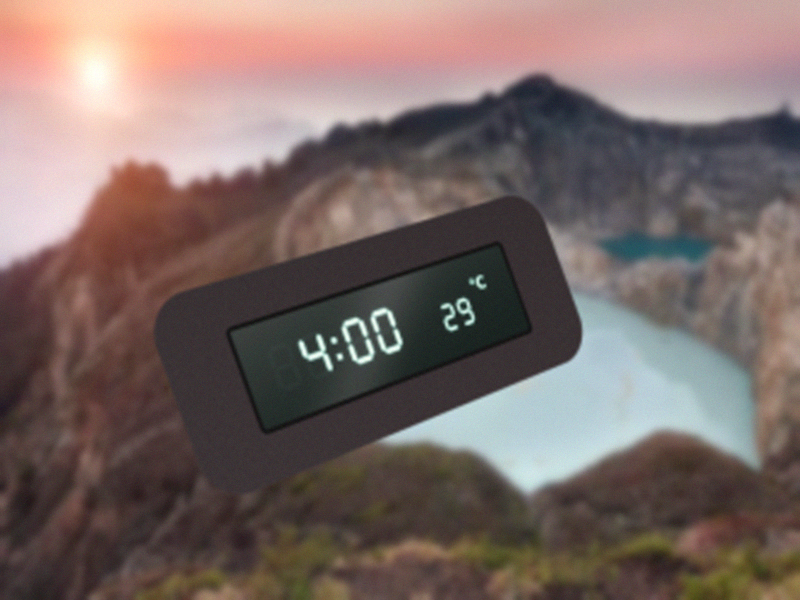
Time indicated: 4:00
